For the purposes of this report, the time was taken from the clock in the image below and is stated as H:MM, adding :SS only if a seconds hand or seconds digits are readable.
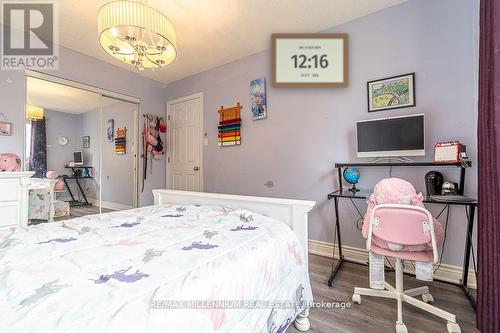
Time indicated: 12:16
